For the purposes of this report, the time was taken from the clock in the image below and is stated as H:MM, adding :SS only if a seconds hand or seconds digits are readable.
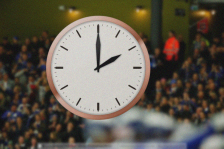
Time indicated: 2:00
